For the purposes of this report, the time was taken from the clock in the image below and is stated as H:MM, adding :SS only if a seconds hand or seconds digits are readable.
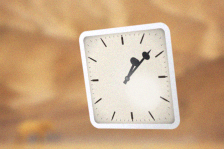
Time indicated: 1:08
